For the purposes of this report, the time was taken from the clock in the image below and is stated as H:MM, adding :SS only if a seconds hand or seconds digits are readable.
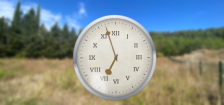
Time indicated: 6:57
